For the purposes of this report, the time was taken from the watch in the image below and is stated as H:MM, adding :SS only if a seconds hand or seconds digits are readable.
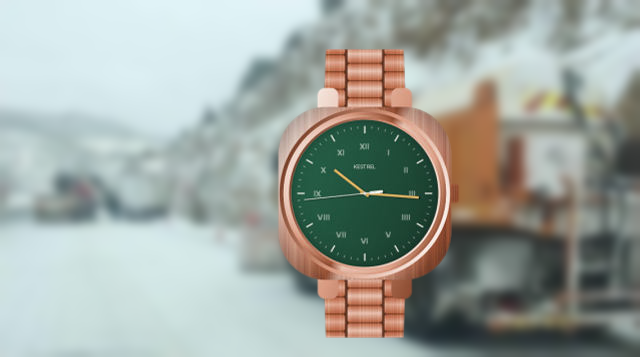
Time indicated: 10:15:44
